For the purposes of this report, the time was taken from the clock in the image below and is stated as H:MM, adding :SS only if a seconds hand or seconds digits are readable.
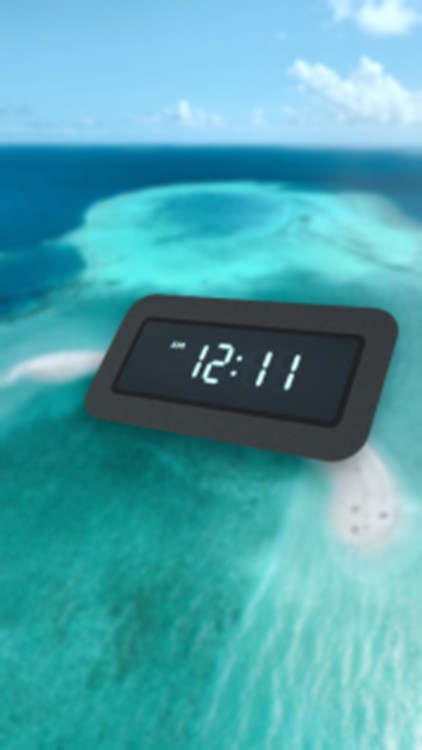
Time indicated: 12:11
